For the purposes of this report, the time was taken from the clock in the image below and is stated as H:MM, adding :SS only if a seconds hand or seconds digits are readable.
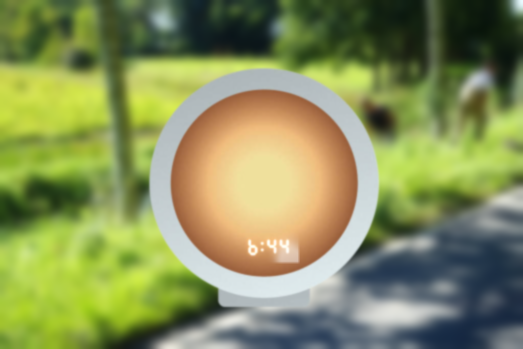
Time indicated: 6:44
